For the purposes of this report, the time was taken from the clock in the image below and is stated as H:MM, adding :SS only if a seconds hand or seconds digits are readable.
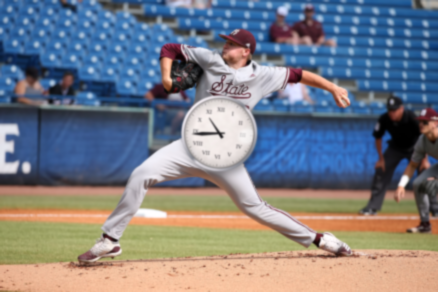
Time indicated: 10:44
